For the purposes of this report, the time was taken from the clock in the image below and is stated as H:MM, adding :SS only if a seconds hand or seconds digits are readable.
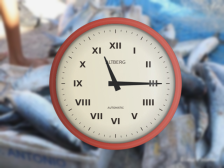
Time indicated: 11:15
